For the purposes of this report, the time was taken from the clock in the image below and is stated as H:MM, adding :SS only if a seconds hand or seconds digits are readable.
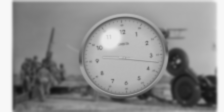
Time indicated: 9:17
